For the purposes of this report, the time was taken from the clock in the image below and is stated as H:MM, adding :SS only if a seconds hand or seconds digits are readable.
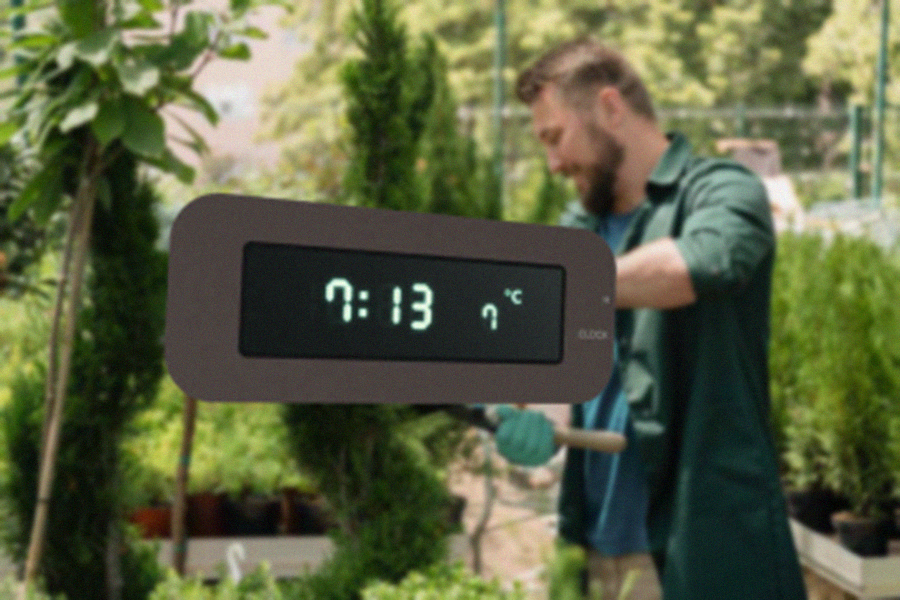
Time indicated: 7:13
